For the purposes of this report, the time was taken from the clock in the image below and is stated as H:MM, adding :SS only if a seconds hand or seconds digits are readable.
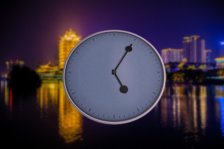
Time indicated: 5:05
